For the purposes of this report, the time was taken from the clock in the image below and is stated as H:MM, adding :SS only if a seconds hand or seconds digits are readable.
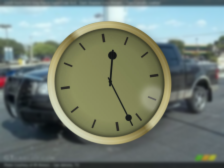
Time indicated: 12:27
